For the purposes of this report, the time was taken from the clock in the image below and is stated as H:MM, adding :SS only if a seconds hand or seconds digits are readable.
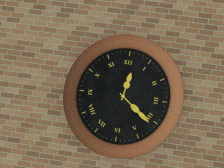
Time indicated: 12:21
